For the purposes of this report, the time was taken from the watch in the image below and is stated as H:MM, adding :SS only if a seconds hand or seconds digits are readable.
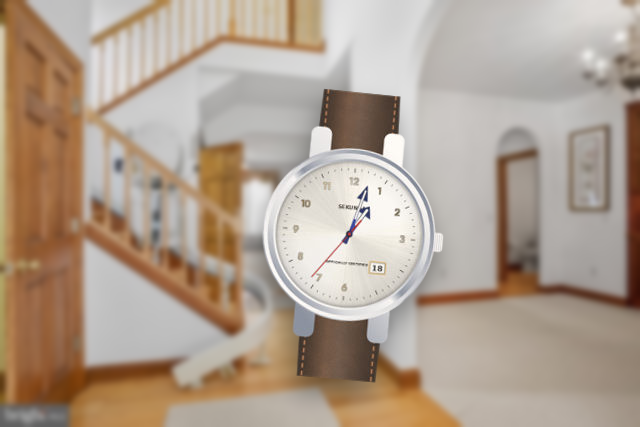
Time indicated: 1:02:36
